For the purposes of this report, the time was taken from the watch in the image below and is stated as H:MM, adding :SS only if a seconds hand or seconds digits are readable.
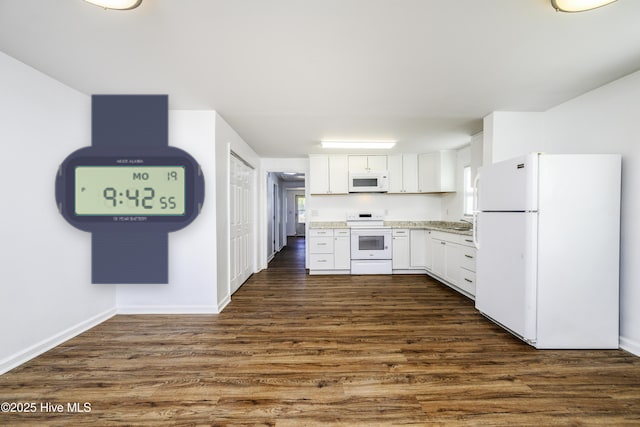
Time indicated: 9:42:55
